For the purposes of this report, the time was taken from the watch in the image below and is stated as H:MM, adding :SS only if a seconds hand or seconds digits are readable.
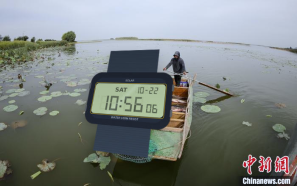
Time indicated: 10:56:06
